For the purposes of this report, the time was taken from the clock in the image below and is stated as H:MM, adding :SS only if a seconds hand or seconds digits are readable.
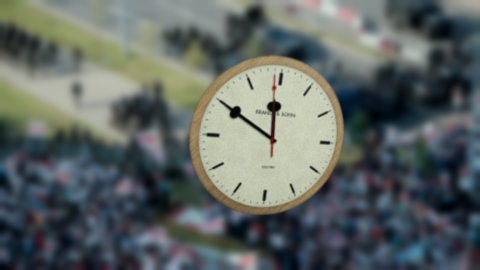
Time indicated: 11:49:59
